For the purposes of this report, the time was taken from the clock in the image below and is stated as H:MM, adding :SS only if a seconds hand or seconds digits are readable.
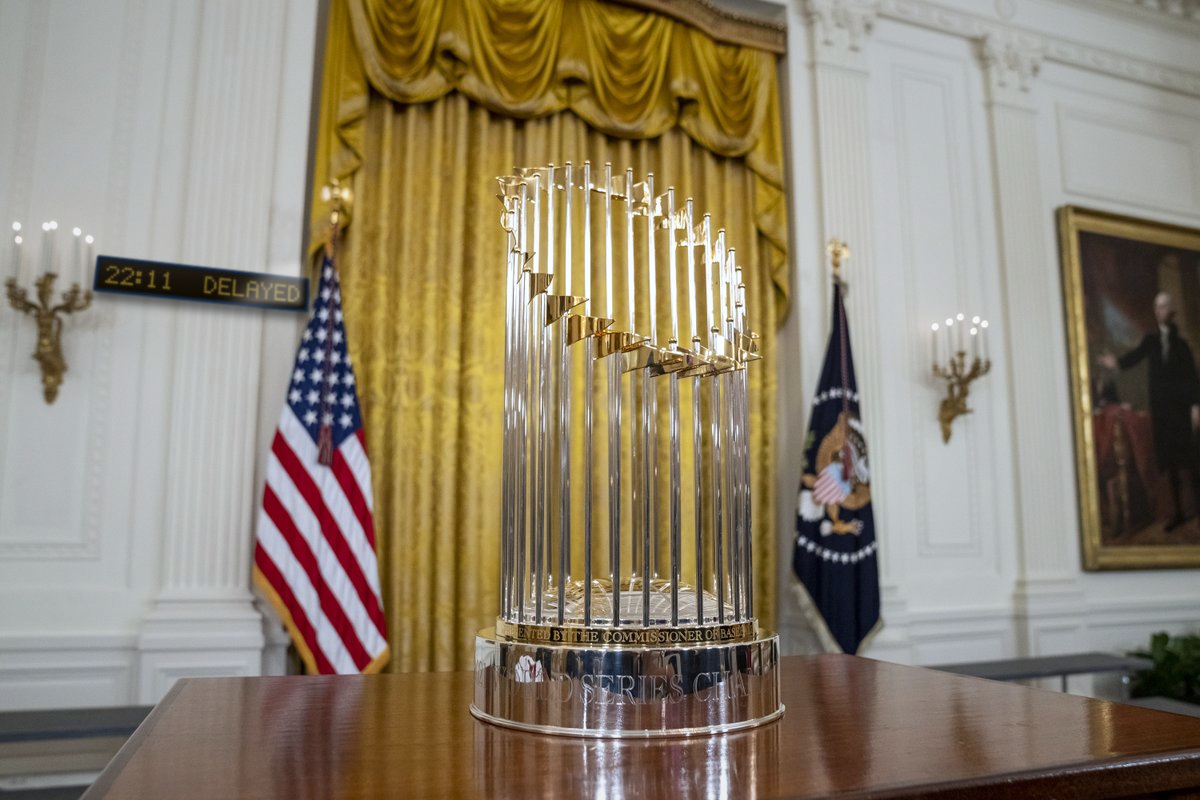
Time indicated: 22:11
